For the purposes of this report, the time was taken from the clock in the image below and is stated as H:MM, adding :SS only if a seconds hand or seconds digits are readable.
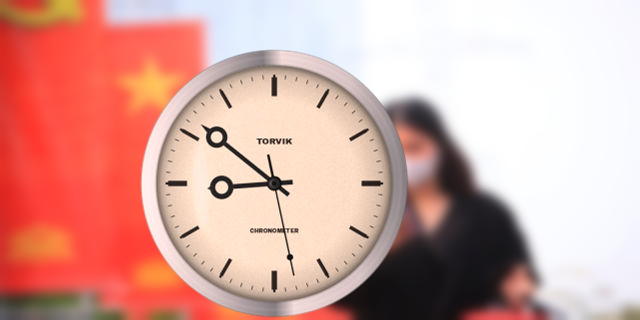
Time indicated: 8:51:28
